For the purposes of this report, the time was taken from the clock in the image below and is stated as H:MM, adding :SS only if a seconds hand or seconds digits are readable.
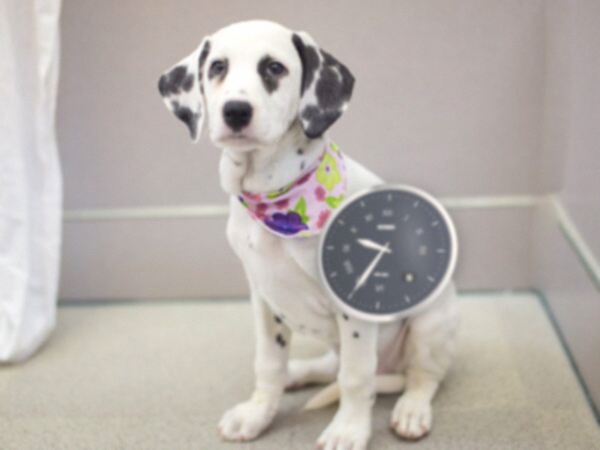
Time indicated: 9:35
